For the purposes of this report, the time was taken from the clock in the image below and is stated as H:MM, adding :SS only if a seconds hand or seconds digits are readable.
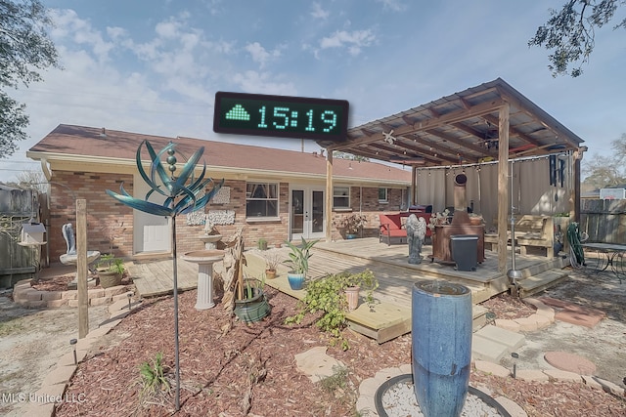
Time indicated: 15:19
